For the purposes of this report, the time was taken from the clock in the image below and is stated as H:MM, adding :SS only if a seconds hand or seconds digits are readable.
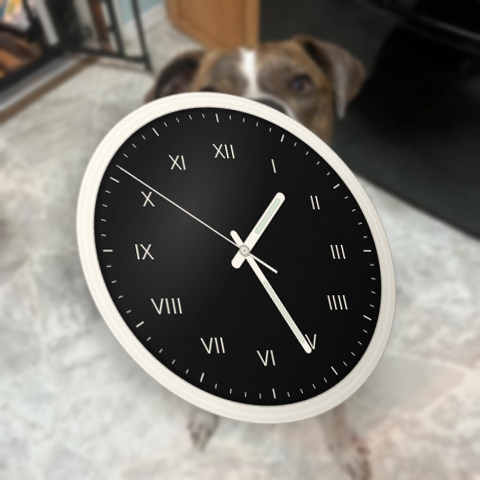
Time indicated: 1:25:51
